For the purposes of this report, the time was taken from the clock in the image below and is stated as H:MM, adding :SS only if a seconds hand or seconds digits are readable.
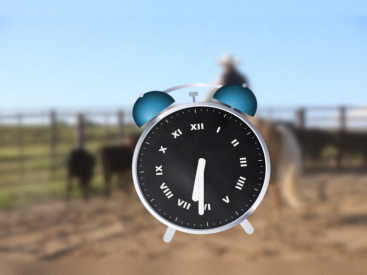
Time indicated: 6:31
